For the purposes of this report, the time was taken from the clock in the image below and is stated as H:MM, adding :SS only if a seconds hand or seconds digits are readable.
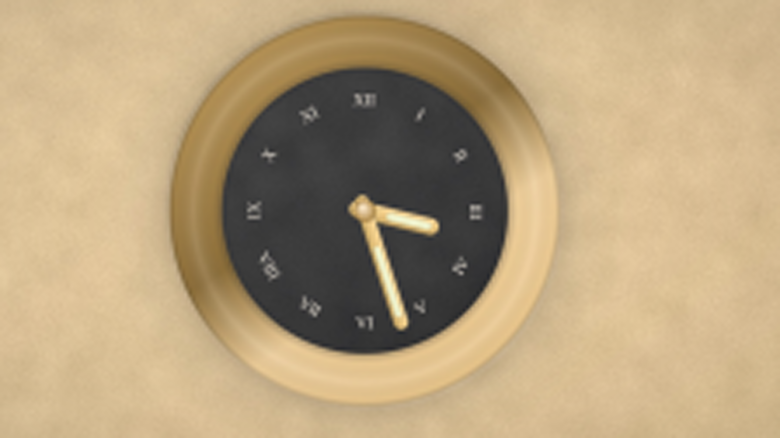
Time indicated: 3:27
